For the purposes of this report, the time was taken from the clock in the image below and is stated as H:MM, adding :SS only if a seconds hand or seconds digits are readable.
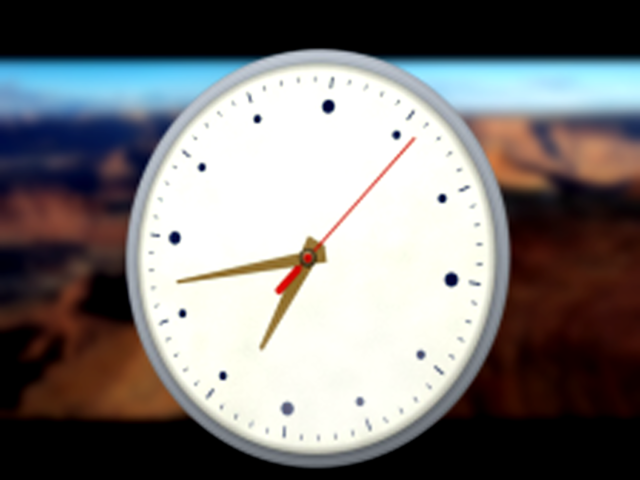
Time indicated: 6:42:06
